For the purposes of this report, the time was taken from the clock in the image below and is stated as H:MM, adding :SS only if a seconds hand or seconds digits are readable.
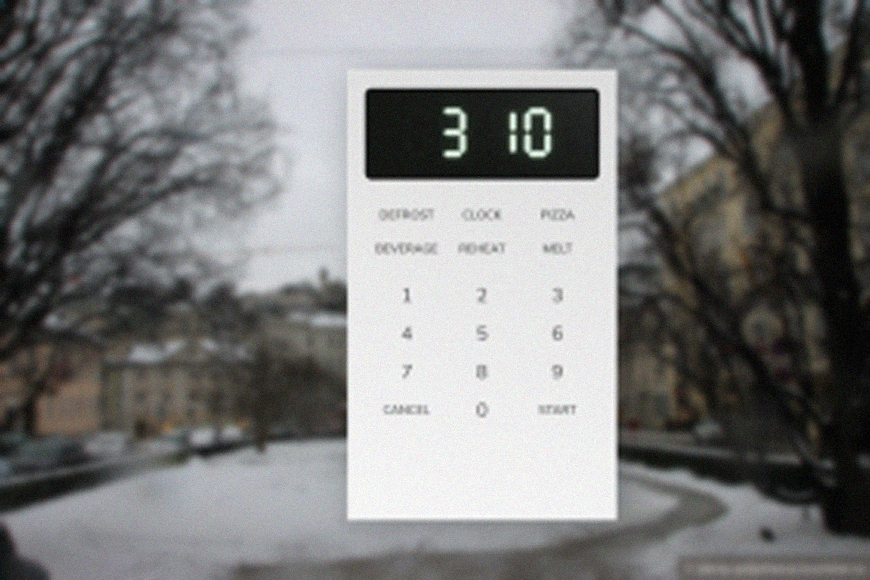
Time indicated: 3:10
